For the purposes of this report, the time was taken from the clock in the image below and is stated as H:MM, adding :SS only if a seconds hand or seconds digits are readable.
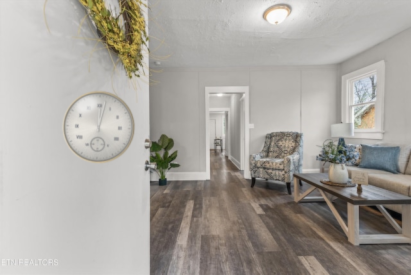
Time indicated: 12:02
